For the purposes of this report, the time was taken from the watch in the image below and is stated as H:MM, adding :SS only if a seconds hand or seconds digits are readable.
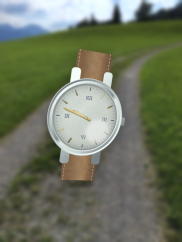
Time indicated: 9:48
